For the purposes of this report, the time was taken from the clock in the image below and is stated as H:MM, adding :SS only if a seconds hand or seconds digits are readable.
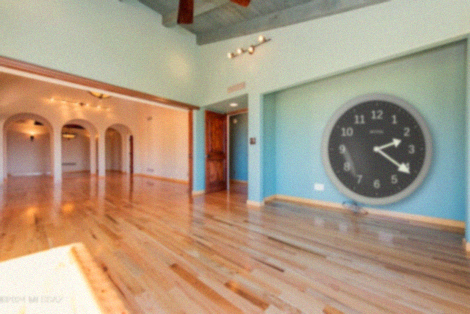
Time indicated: 2:21
